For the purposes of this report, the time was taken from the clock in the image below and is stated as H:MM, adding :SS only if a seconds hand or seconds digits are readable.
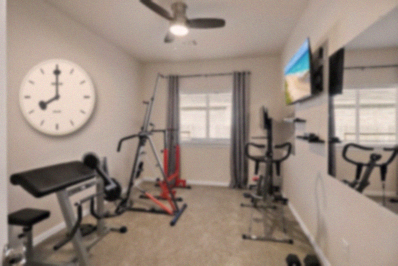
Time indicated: 8:00
